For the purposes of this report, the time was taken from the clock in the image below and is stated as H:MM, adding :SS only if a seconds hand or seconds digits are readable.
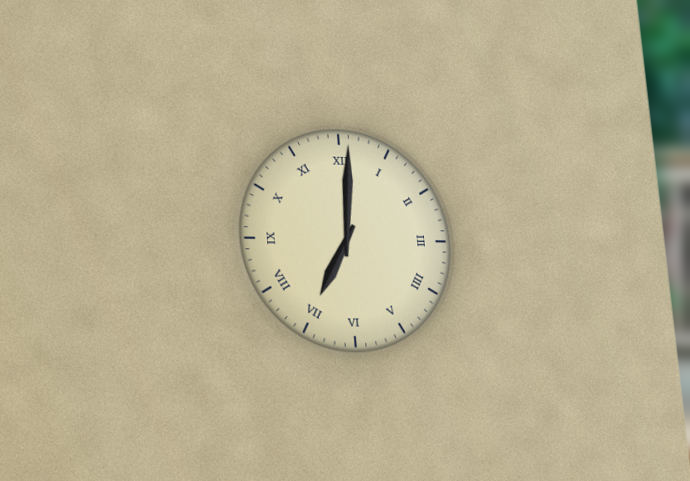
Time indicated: 7:01
